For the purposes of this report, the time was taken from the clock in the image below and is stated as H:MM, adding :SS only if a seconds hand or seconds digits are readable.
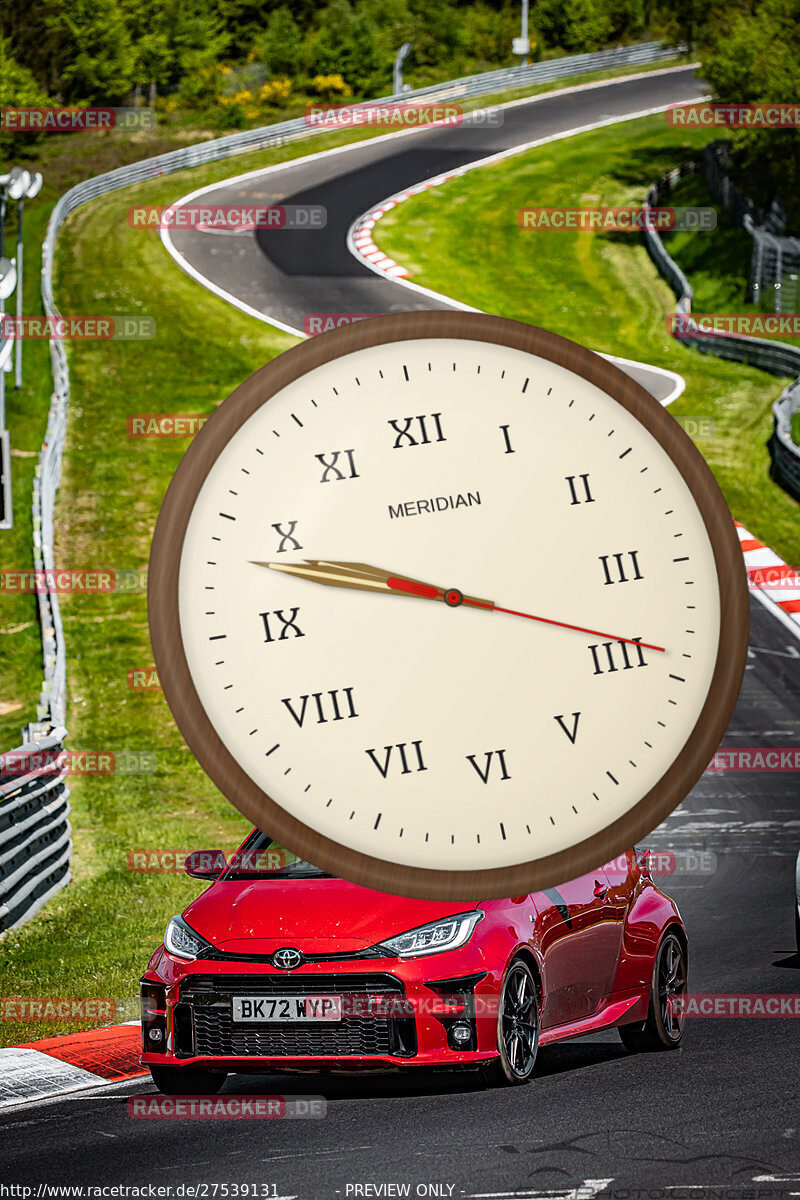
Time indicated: 9:48:19
